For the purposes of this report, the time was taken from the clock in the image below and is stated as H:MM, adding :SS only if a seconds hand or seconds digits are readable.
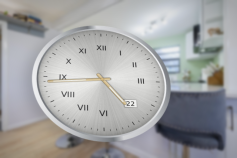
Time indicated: 4:44
